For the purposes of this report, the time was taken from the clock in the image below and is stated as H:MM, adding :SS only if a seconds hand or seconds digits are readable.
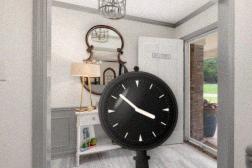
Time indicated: 3:52
